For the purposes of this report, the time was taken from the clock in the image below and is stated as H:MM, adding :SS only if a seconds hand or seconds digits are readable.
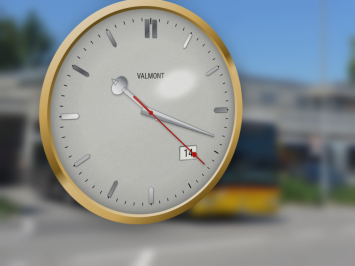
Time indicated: 10:18:22
